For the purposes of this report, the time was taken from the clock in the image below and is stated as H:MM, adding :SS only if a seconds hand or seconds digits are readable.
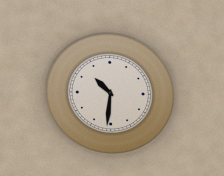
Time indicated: 10:31
